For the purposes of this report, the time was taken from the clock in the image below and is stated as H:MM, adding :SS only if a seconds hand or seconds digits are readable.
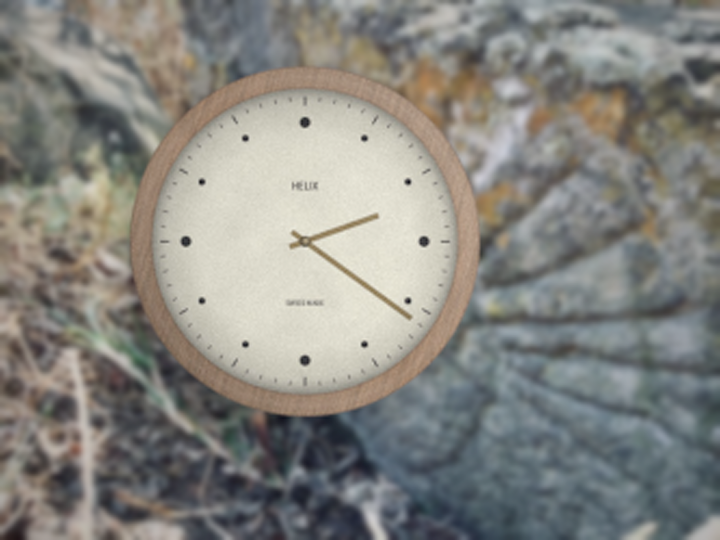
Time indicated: 2:21
